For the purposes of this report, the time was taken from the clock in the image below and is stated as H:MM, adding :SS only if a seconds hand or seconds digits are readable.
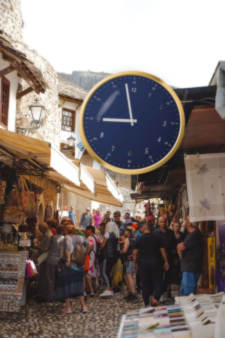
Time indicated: 8:58
